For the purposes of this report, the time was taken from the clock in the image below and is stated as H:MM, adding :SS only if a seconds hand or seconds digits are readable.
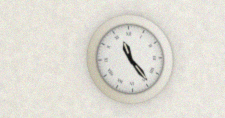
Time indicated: 11:24
